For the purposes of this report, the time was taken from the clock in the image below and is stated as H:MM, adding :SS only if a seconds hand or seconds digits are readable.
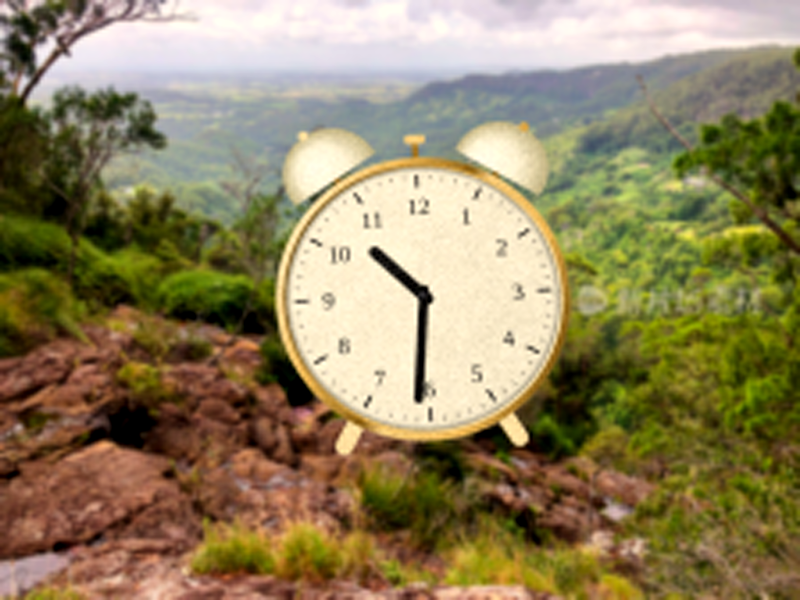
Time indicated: 10:31
